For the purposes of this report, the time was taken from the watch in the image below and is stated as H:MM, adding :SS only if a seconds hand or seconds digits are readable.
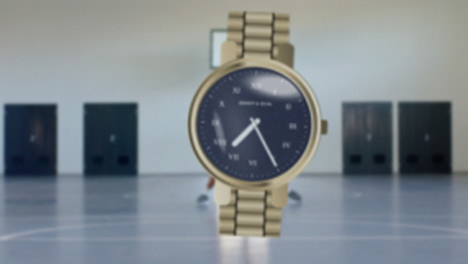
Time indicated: 7:25
